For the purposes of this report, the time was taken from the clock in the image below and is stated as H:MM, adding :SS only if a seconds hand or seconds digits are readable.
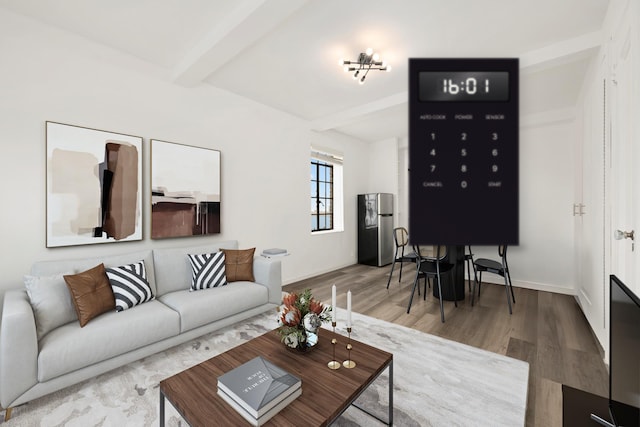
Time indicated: 16:01
